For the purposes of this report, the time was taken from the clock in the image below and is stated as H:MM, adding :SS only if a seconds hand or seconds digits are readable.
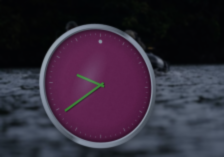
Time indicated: 9:39
